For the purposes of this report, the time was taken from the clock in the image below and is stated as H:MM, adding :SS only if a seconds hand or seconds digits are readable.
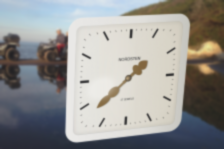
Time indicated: 1:38
